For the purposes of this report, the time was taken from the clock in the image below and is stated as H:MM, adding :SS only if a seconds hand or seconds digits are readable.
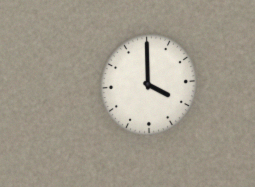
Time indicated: 4:00
